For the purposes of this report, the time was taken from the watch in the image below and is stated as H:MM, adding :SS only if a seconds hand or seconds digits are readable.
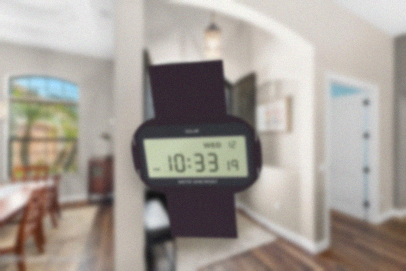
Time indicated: 10:33:19
